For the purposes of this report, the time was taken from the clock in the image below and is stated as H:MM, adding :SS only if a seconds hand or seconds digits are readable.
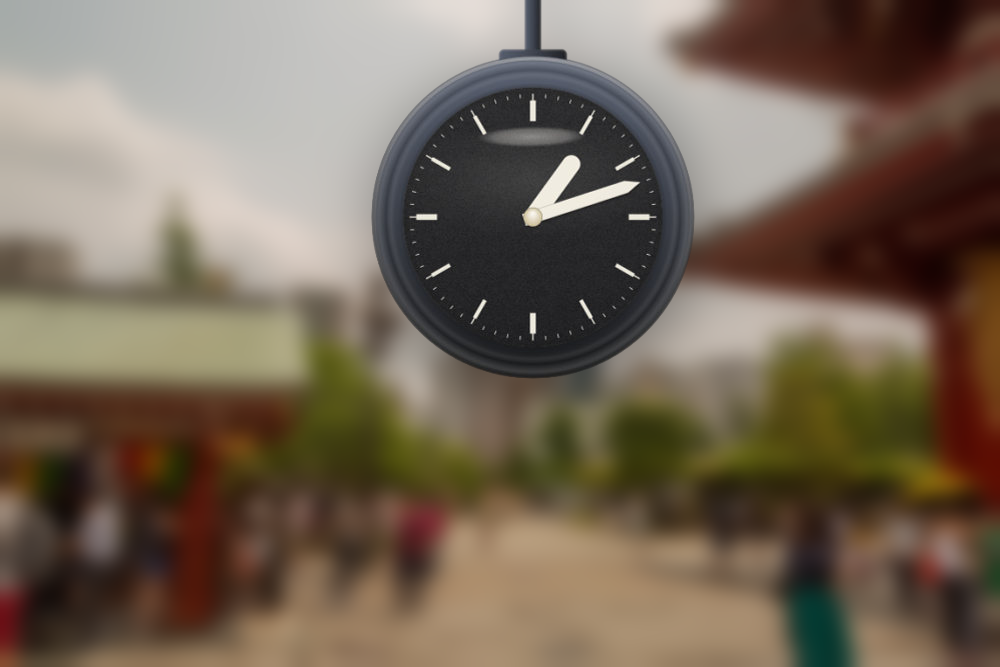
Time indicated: 1:12
